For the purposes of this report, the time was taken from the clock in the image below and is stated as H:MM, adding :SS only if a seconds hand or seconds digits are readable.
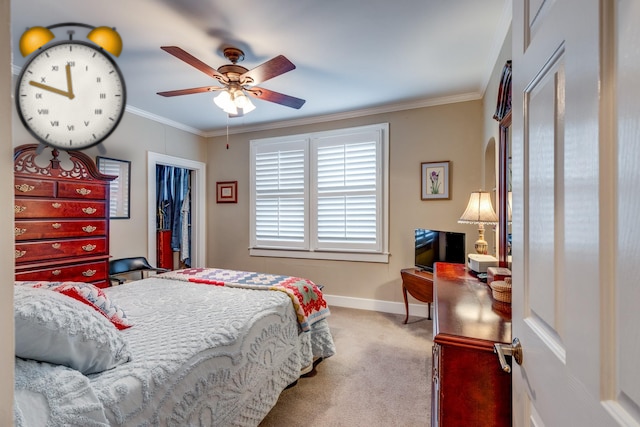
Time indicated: 11:48
